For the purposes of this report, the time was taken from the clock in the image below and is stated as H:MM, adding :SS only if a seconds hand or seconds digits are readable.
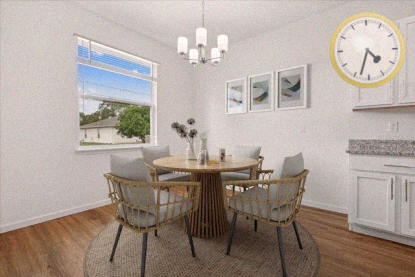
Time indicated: 4:33
